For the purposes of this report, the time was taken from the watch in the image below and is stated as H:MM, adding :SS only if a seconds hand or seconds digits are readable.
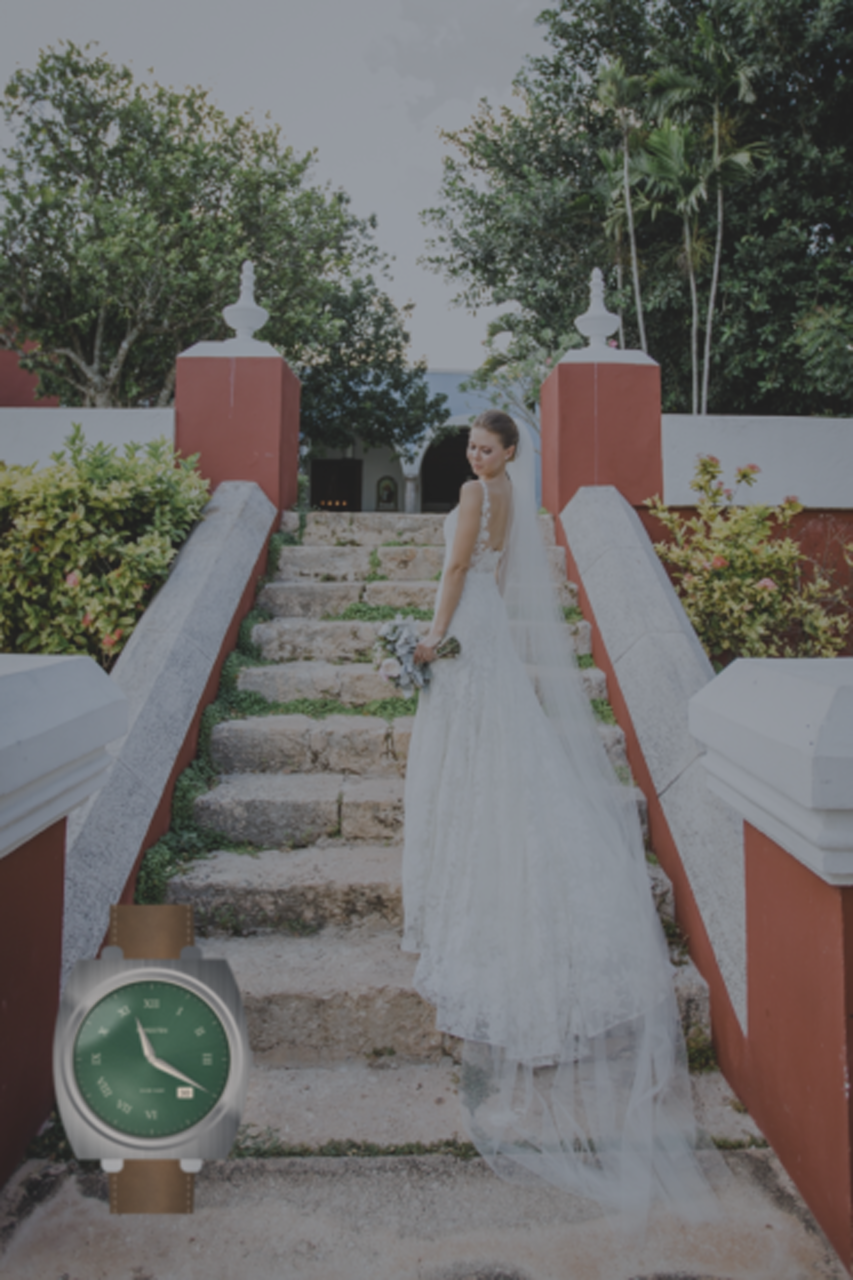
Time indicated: 11:20
